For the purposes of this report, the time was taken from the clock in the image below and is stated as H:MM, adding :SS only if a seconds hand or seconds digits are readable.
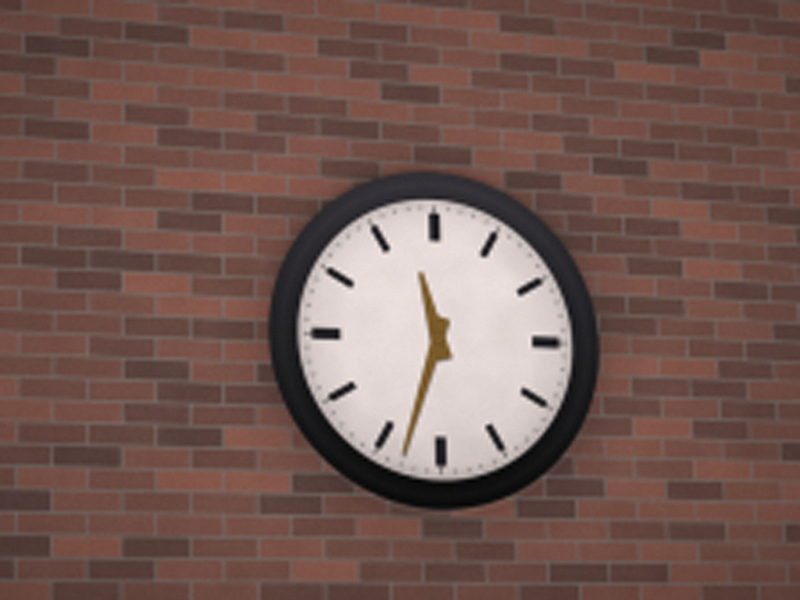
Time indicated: 11:33
